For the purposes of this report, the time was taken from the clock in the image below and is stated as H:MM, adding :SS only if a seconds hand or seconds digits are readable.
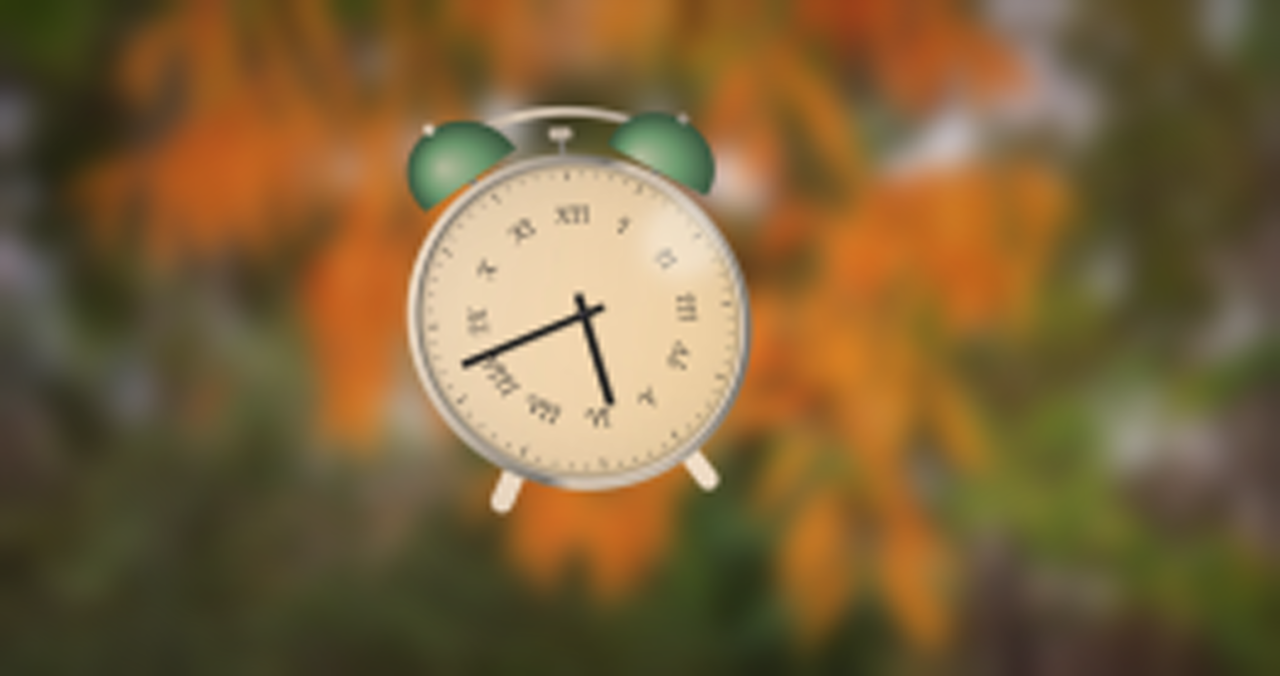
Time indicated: 5:42
